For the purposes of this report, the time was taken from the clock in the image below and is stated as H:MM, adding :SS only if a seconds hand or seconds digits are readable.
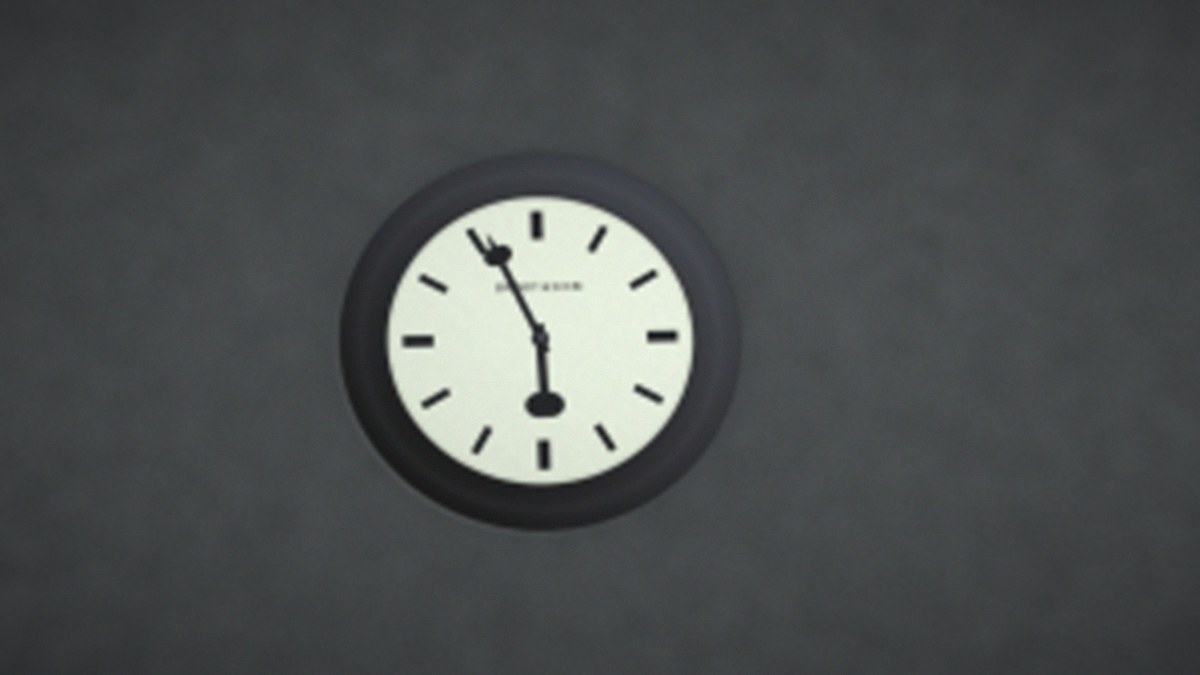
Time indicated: 5:56
